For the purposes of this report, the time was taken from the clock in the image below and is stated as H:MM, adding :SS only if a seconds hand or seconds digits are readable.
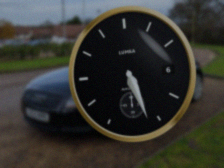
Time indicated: 5:27
